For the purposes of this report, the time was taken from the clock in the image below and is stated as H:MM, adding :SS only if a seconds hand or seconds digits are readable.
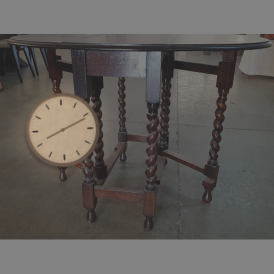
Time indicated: 8:11
